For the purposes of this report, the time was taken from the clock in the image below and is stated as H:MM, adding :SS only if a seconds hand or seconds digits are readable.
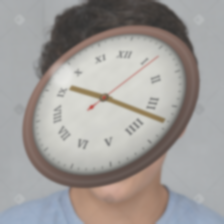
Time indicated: 9:17:06
